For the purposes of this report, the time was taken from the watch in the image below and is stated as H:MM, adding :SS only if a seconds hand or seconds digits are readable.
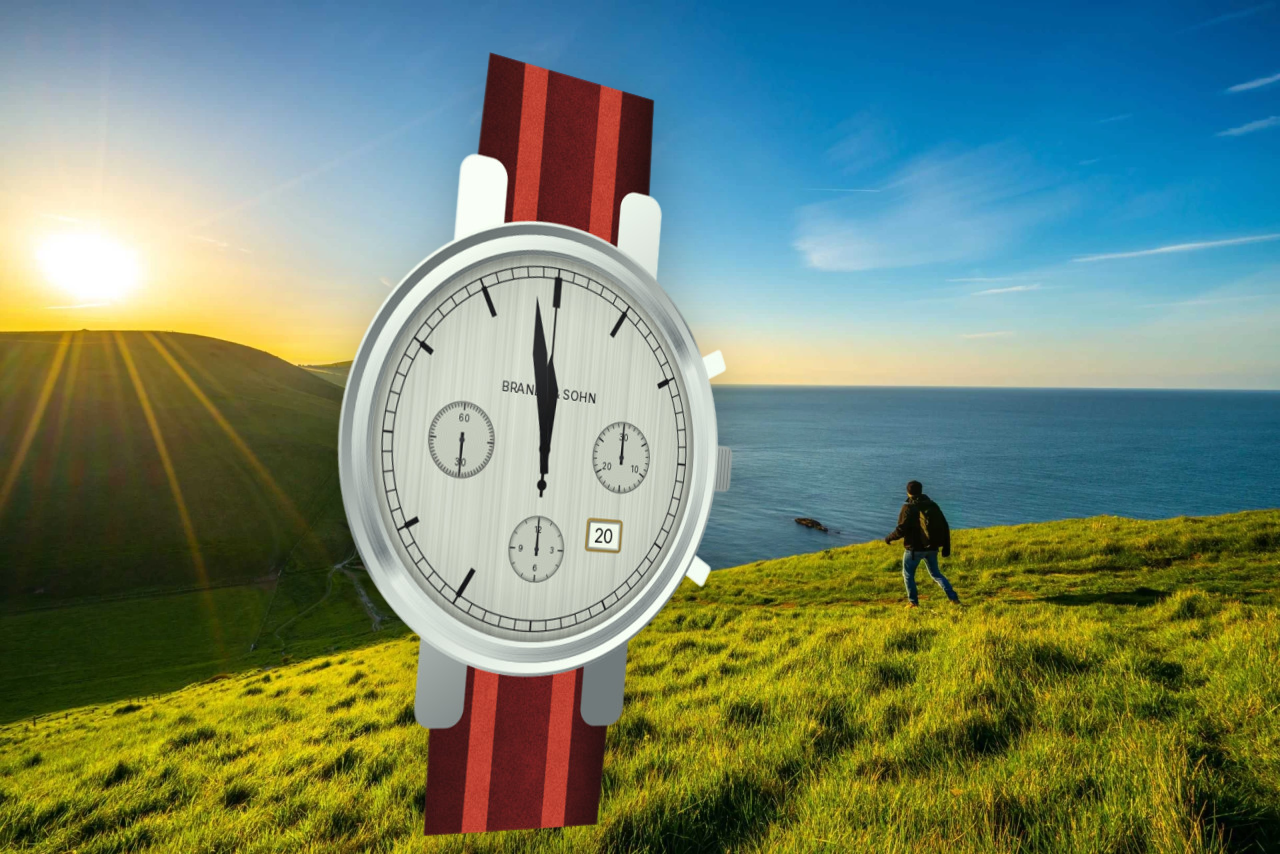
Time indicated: 11:58:30
